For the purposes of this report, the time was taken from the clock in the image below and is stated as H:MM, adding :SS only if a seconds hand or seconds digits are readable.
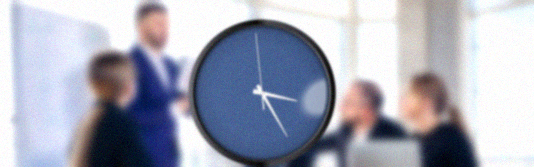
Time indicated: 3:24:59
